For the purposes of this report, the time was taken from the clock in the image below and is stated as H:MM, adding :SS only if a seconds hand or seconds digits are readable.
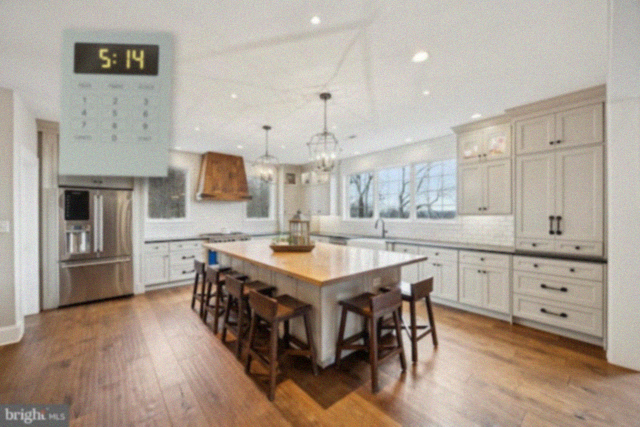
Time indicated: 5:14
